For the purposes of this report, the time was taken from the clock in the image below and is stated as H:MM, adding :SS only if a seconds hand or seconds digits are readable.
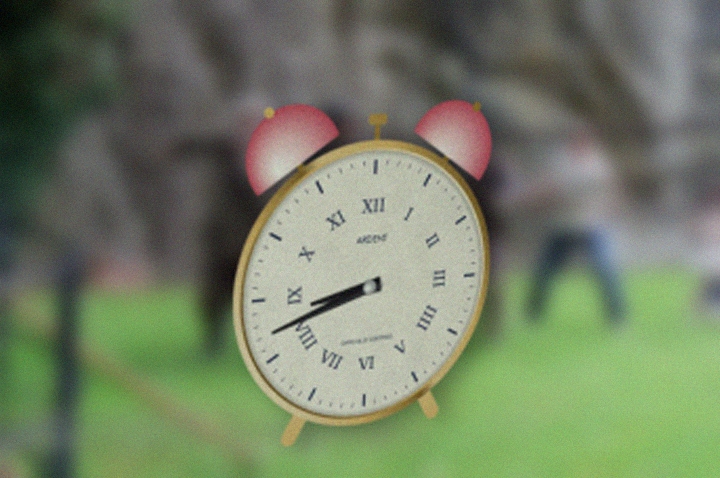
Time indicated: 8:42
